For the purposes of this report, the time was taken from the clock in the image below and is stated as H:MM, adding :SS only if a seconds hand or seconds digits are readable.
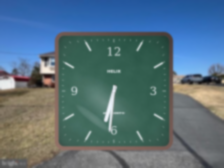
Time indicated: 6:31
